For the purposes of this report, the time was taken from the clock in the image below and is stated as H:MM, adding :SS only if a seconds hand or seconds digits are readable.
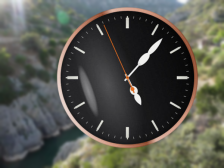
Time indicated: 5:06:56
